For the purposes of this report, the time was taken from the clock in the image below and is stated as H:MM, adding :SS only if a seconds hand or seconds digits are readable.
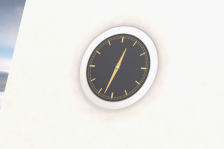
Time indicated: 12:33
